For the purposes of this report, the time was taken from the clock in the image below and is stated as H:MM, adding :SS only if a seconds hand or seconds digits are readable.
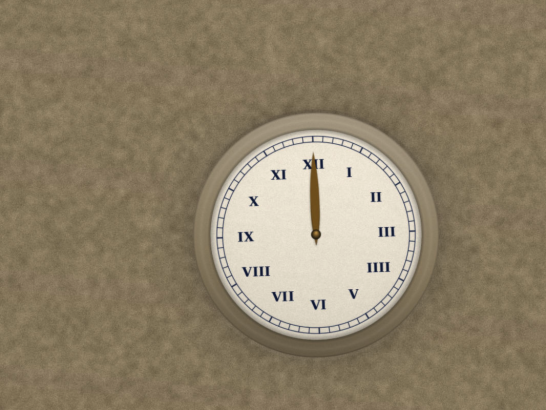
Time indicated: 12:00
